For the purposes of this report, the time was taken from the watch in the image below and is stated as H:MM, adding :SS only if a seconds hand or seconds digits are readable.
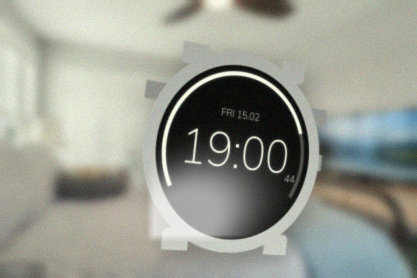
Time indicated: 19:00:44
